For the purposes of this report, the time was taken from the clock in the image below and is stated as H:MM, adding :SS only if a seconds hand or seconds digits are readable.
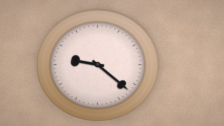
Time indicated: 9:22
